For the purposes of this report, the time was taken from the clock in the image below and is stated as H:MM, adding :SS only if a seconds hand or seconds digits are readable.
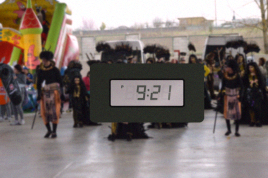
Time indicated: 9:21
